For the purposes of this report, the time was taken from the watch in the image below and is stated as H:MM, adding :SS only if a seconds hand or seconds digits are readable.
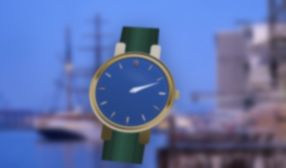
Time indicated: 2:11
